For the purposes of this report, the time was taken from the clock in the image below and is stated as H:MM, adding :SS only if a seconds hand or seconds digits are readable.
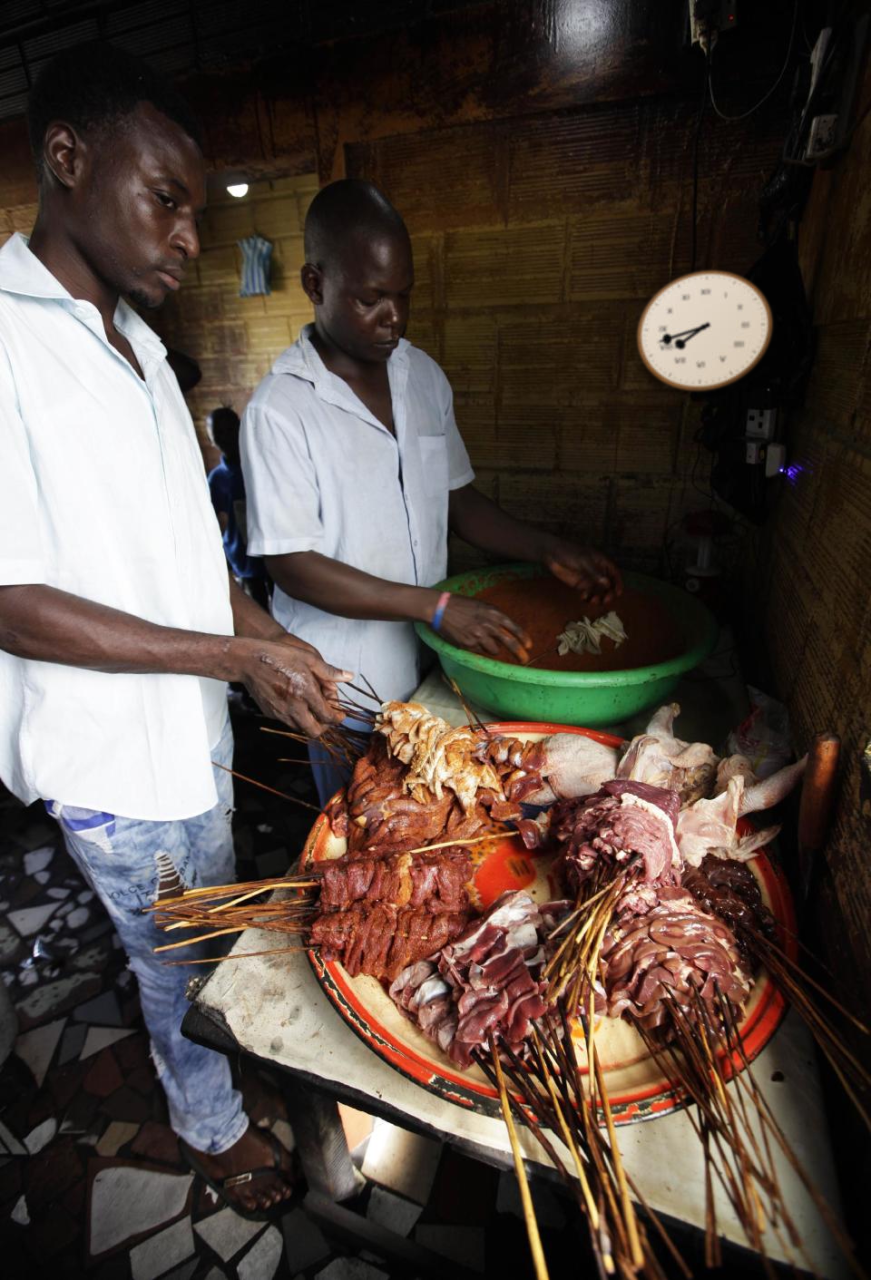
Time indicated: 7:42
